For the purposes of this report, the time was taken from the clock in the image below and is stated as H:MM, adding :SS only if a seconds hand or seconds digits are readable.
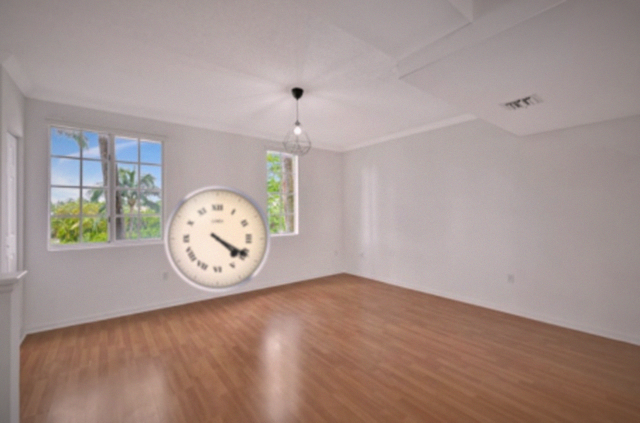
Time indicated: 4:20
